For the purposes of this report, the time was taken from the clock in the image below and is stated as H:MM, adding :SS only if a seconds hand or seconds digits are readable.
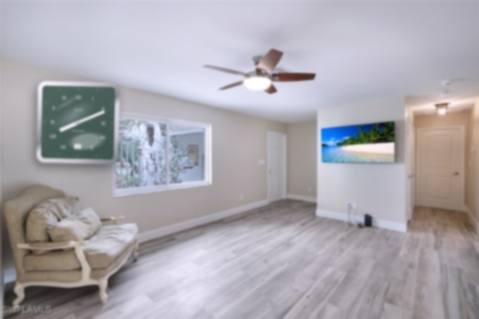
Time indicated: 8:11
